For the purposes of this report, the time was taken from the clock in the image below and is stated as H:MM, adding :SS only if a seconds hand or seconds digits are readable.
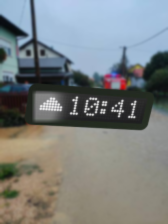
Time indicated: 10:41
